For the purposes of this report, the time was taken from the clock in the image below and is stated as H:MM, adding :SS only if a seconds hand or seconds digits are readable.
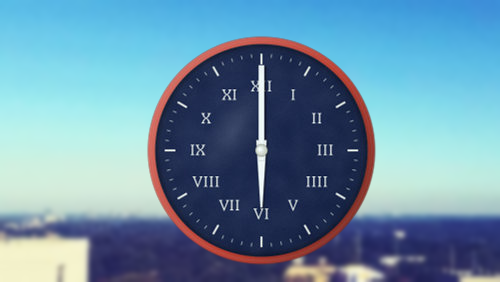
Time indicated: 6:00
